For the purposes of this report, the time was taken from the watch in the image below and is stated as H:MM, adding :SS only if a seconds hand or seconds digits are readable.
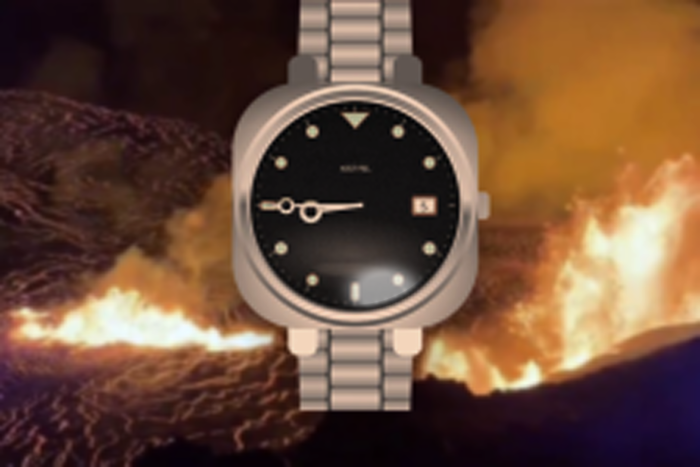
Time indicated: 8:45
